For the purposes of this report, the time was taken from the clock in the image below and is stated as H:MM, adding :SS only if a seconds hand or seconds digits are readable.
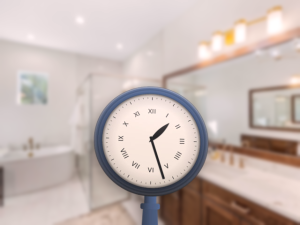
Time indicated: 1:27
